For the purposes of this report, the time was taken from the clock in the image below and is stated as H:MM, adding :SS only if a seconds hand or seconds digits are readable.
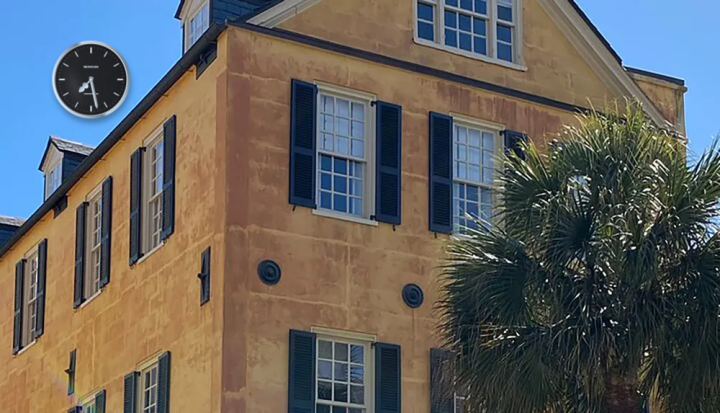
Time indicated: 7:28
